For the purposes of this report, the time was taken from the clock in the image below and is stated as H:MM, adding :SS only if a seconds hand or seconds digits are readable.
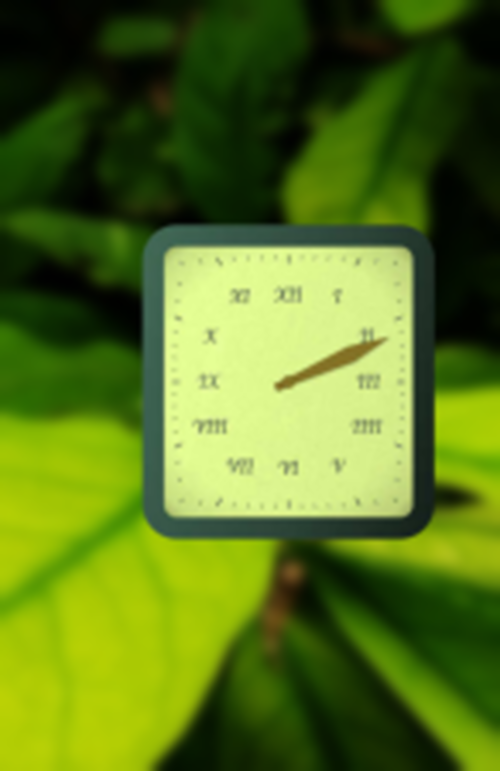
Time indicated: 2:11
